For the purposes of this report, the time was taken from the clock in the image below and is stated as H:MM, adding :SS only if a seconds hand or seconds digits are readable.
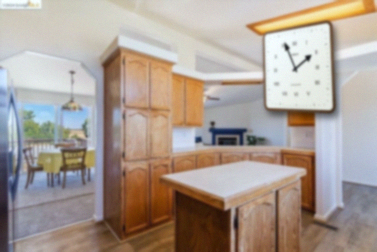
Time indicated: 1:56
